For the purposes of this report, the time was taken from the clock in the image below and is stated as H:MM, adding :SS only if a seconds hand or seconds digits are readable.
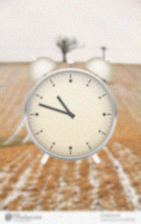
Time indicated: 10:48
